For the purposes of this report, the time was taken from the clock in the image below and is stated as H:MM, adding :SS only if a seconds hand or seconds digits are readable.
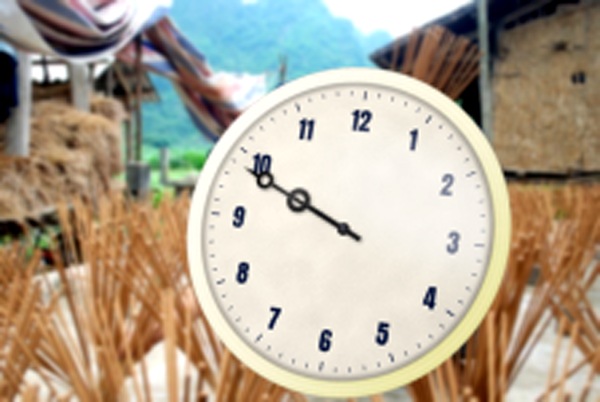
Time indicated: 9:49
